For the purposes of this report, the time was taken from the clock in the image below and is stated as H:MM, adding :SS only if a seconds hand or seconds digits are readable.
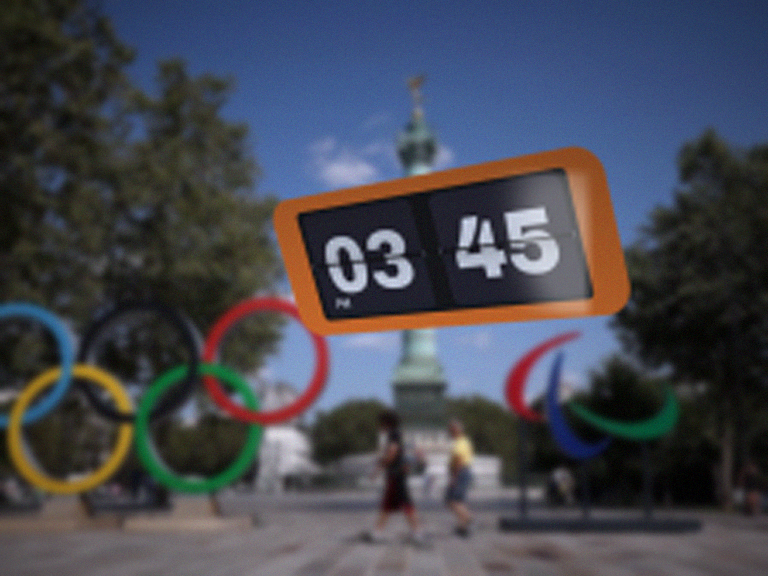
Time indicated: 3:45
